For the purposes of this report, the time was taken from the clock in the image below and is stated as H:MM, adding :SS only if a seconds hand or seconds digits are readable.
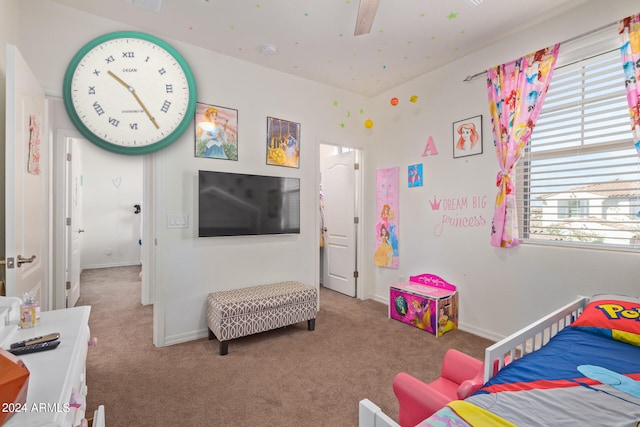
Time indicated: 10:25
